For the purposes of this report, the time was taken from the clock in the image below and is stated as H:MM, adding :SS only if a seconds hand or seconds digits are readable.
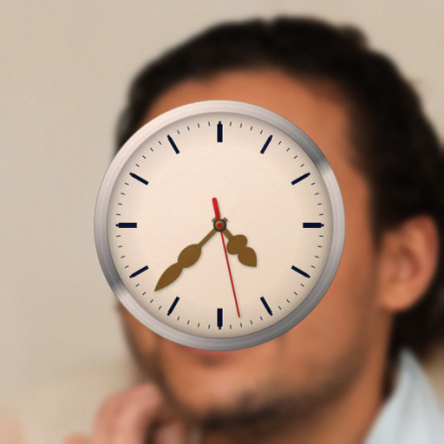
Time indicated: 4:37:28
